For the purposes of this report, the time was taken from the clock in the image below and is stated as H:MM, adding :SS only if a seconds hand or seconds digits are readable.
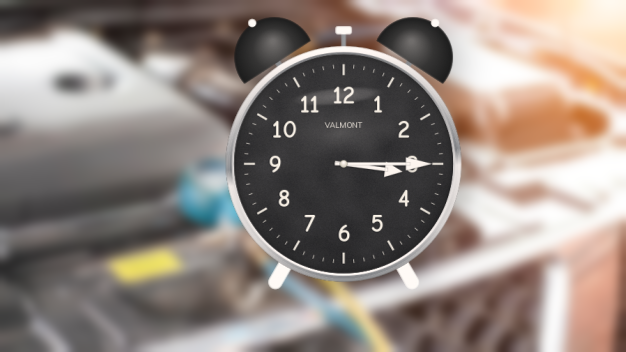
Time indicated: 3:15
